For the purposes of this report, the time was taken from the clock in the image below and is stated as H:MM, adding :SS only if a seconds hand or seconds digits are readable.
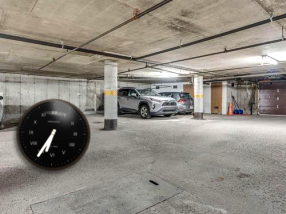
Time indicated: 6:35
